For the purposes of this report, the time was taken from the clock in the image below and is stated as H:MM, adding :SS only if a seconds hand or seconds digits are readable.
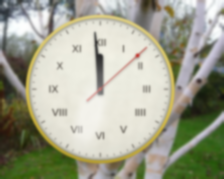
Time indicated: 11:59:08
